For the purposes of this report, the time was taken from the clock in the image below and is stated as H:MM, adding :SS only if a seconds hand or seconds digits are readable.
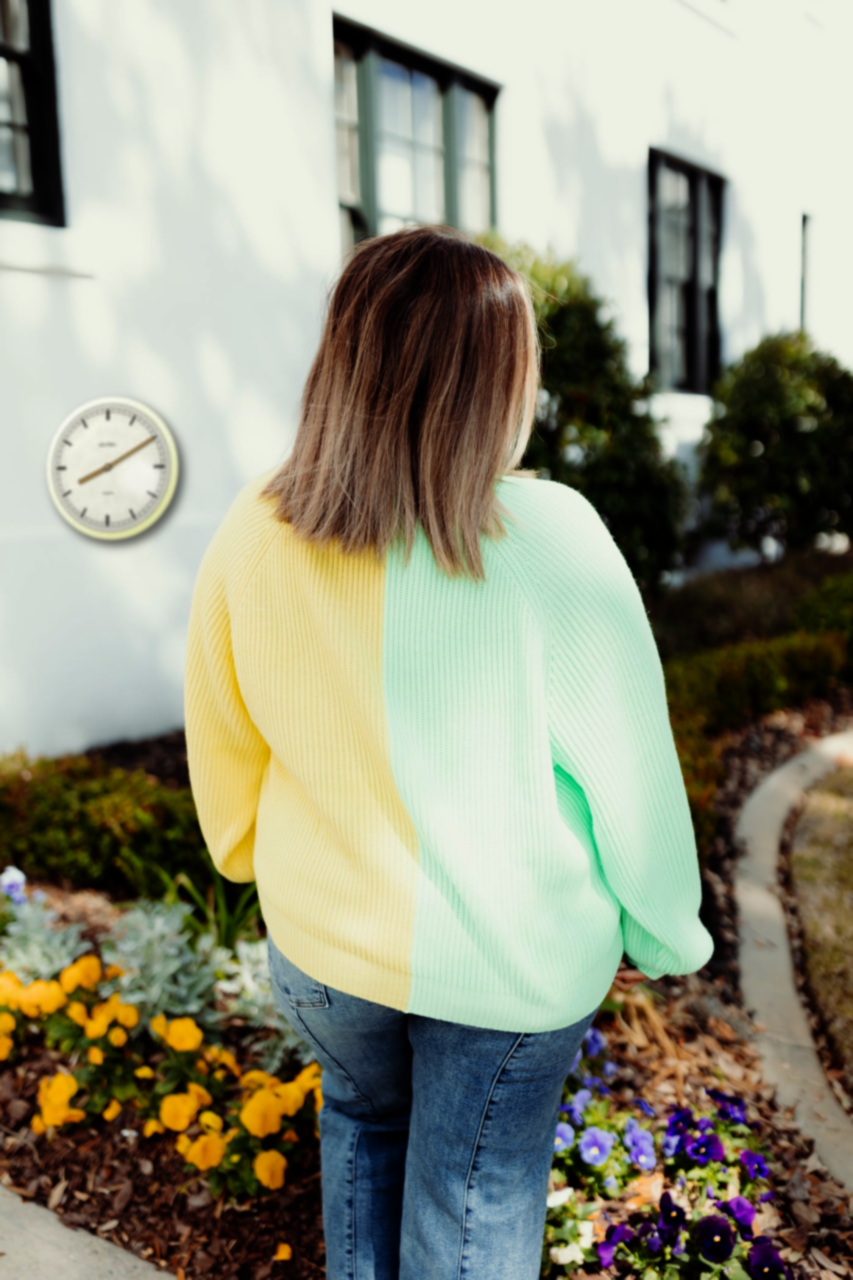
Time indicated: 8:10
